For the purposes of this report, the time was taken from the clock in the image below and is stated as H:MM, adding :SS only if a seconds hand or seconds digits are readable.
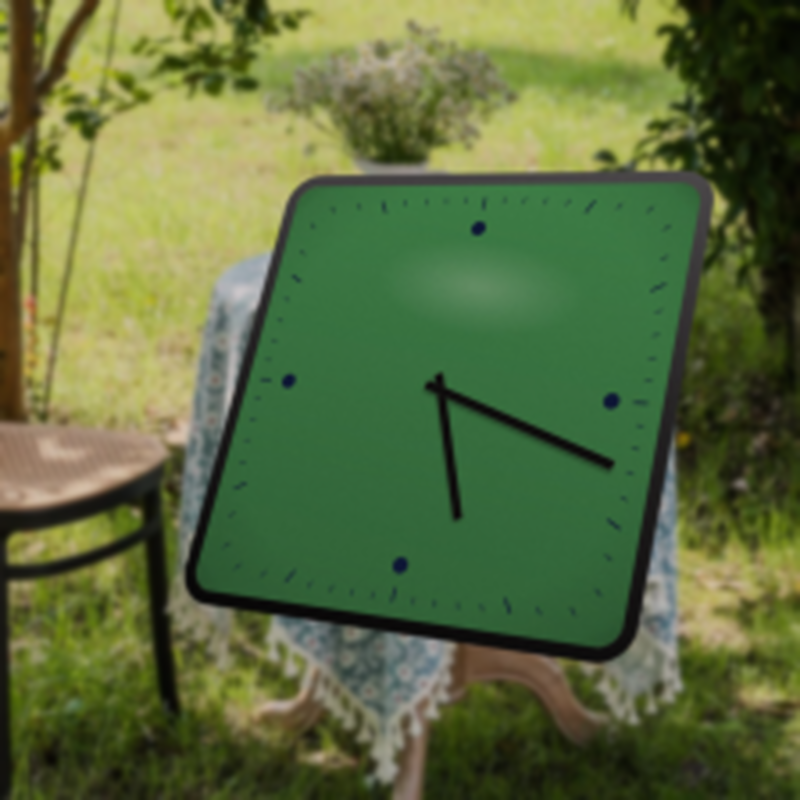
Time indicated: 5:18
